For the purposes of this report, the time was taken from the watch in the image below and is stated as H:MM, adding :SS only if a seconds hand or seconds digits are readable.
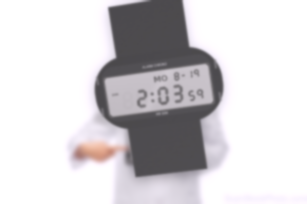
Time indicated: 2:03
